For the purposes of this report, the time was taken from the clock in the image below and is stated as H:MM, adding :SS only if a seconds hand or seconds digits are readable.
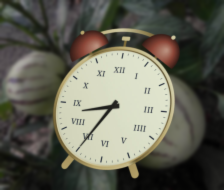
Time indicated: 8:35
